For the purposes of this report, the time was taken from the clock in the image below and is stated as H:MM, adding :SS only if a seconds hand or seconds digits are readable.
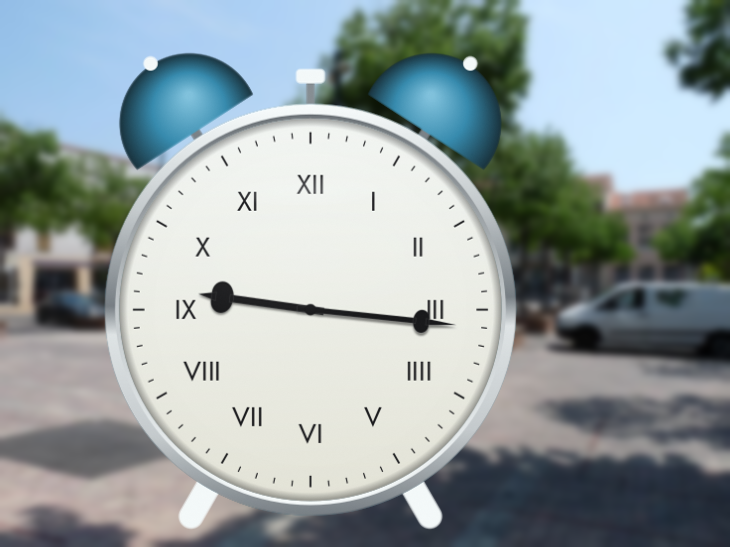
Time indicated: 9:16
